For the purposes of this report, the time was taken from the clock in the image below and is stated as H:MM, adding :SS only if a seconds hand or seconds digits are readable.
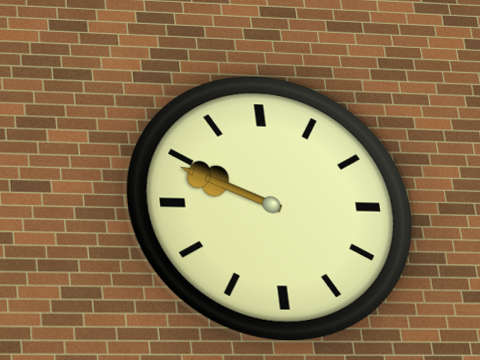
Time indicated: 9:49
